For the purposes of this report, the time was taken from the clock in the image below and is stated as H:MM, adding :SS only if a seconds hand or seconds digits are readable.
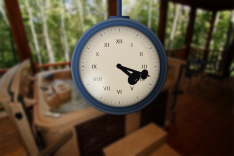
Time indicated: 4:18
